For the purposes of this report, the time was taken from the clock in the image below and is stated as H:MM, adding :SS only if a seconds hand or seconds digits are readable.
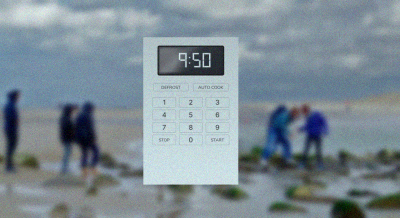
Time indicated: 9:50
